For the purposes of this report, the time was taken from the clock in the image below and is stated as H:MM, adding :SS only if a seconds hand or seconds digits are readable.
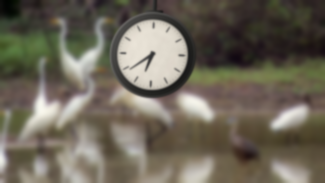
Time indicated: 6:39
